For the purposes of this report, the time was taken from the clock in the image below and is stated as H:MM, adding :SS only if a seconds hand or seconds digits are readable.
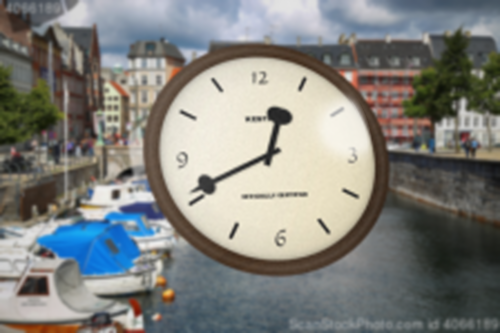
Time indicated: 12:41
